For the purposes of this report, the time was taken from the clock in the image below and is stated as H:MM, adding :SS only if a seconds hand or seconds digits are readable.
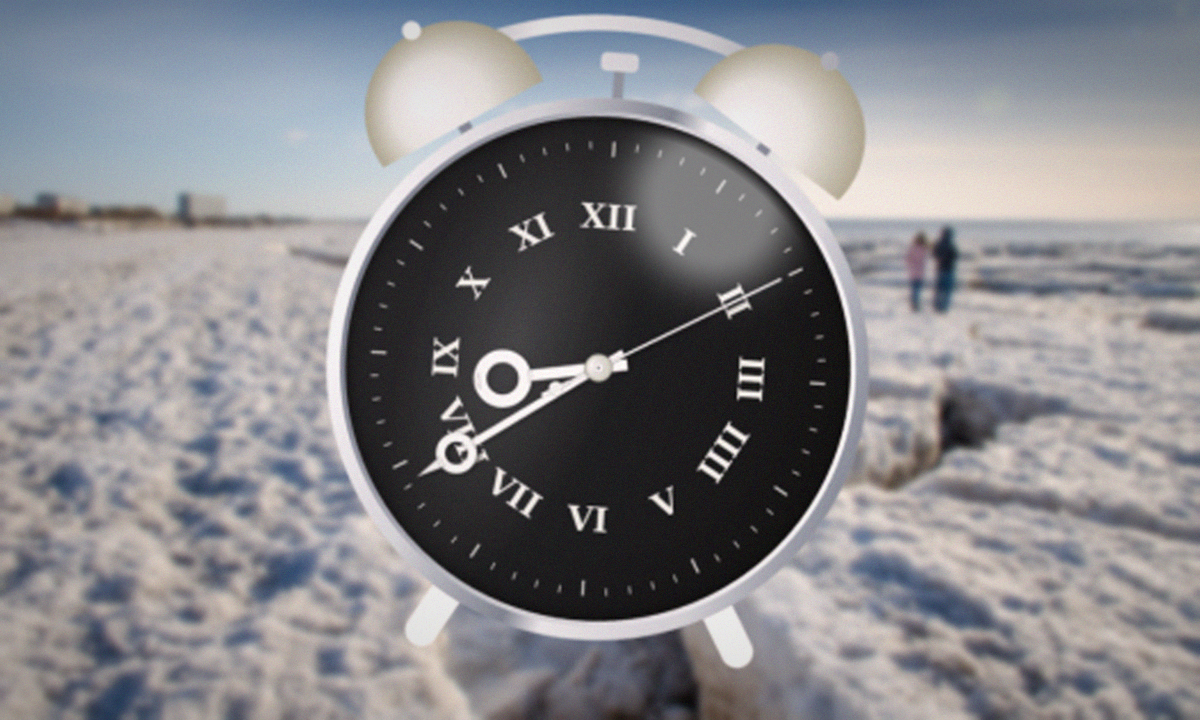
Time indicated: 8:39:10
